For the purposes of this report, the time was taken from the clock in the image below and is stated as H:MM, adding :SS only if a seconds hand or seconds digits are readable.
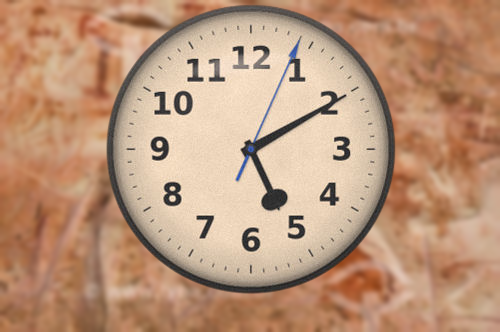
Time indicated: 5:10:04
